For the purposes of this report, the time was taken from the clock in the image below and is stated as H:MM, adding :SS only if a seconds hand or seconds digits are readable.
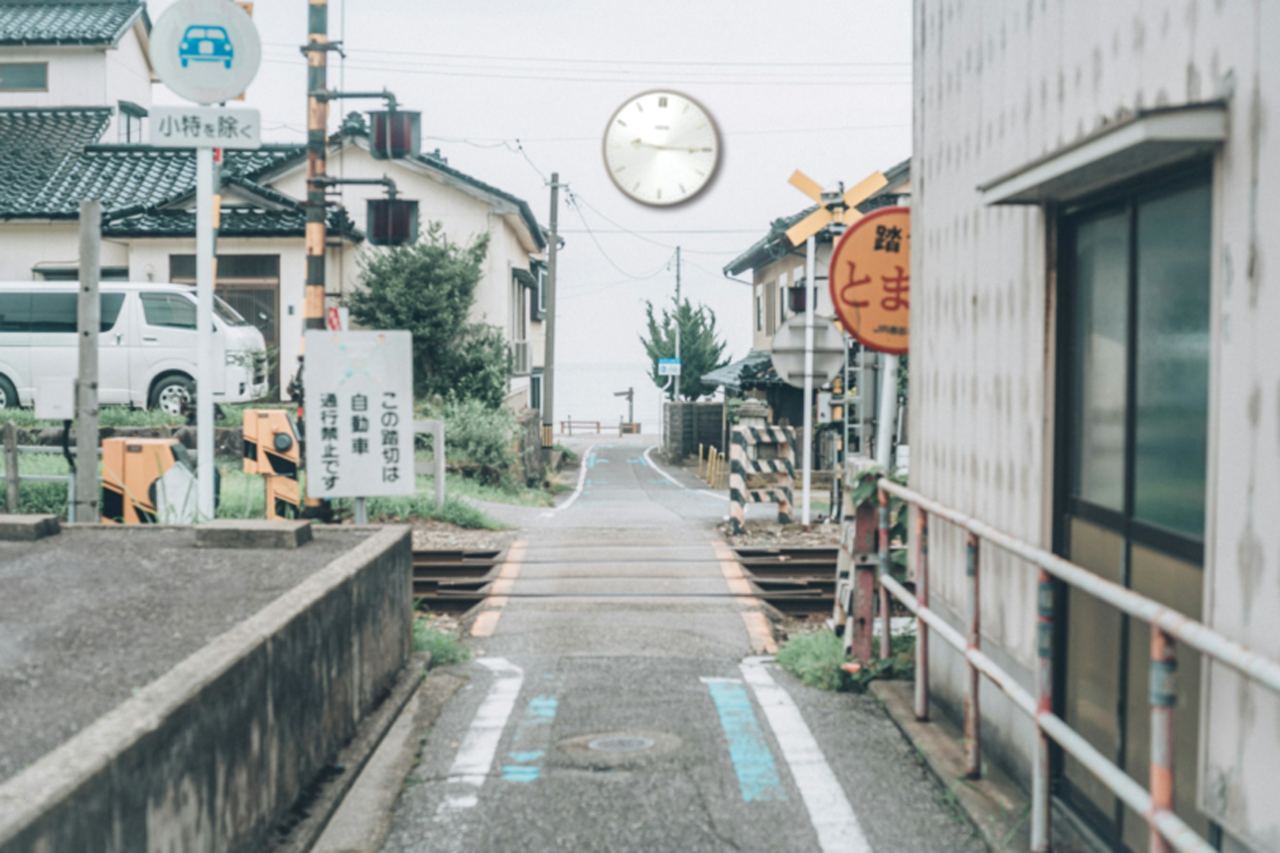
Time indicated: 9:15
